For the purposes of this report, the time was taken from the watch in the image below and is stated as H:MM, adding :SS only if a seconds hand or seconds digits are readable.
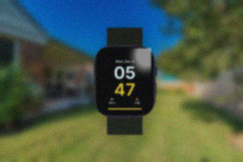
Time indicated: 5:47
